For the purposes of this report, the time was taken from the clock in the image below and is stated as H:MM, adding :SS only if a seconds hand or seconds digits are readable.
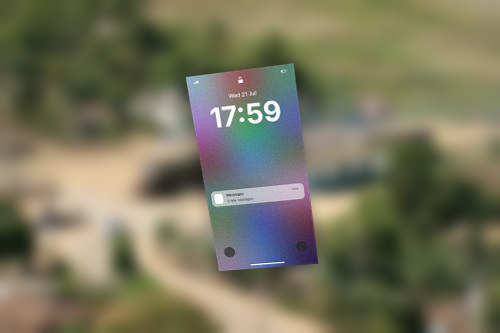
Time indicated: 17:59
